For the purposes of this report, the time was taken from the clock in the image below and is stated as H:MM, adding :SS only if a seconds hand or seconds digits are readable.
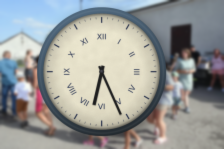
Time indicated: 6:26
